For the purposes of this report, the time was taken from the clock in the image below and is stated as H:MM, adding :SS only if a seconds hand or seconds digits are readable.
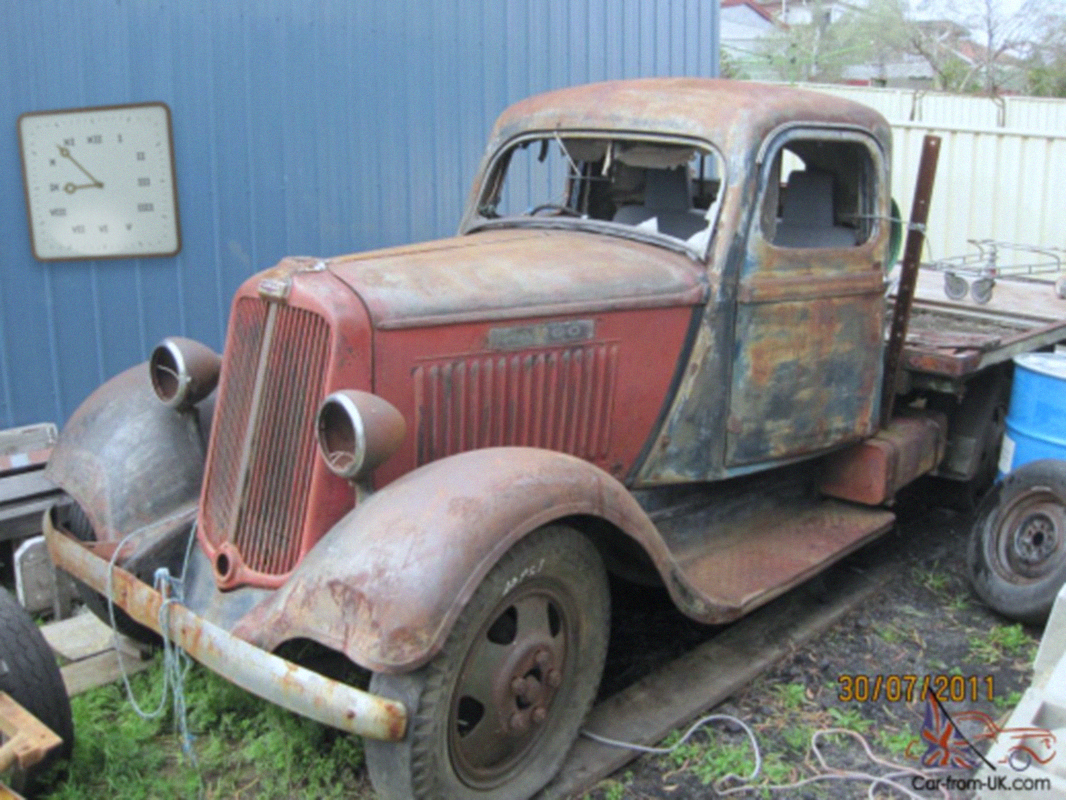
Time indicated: 8:53
